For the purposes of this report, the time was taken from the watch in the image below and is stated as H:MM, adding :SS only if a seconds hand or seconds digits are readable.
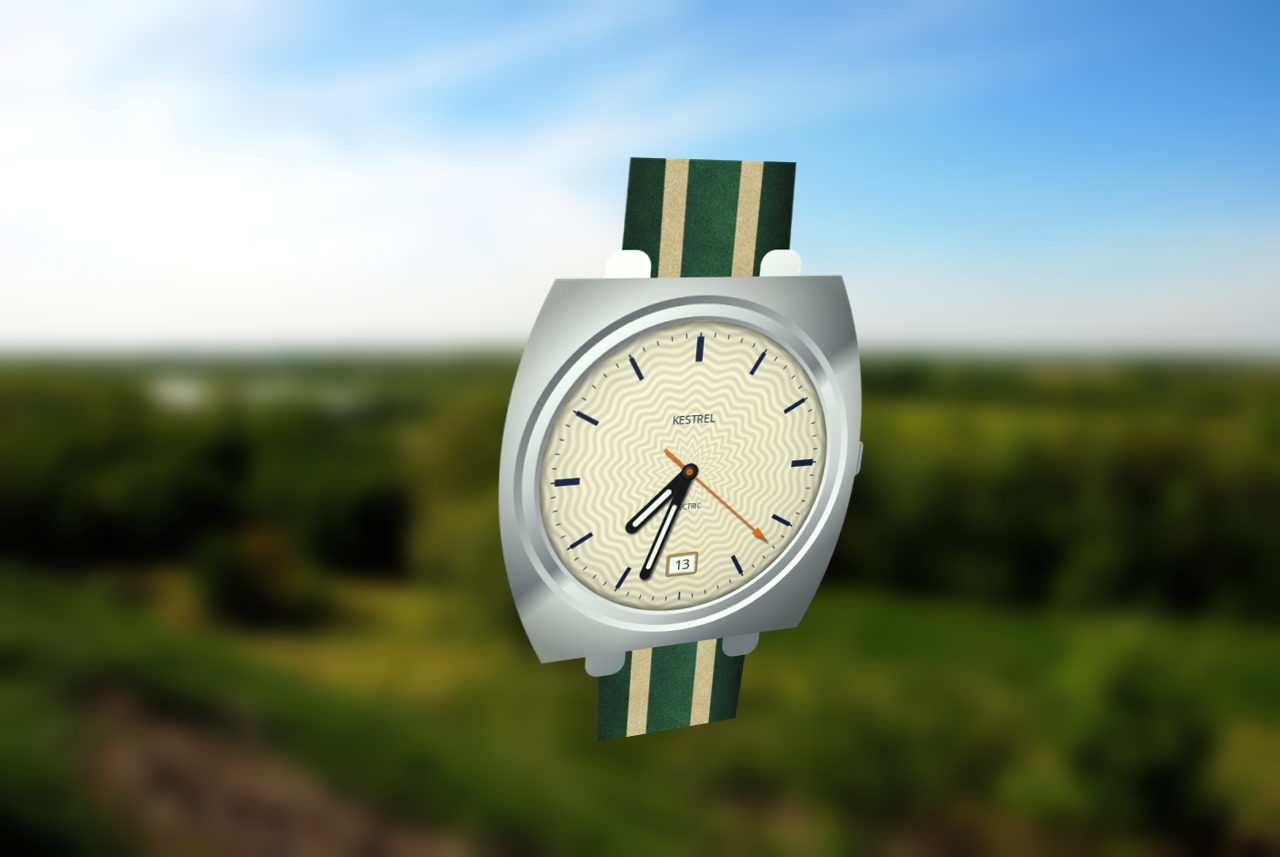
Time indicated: 7:33:22
